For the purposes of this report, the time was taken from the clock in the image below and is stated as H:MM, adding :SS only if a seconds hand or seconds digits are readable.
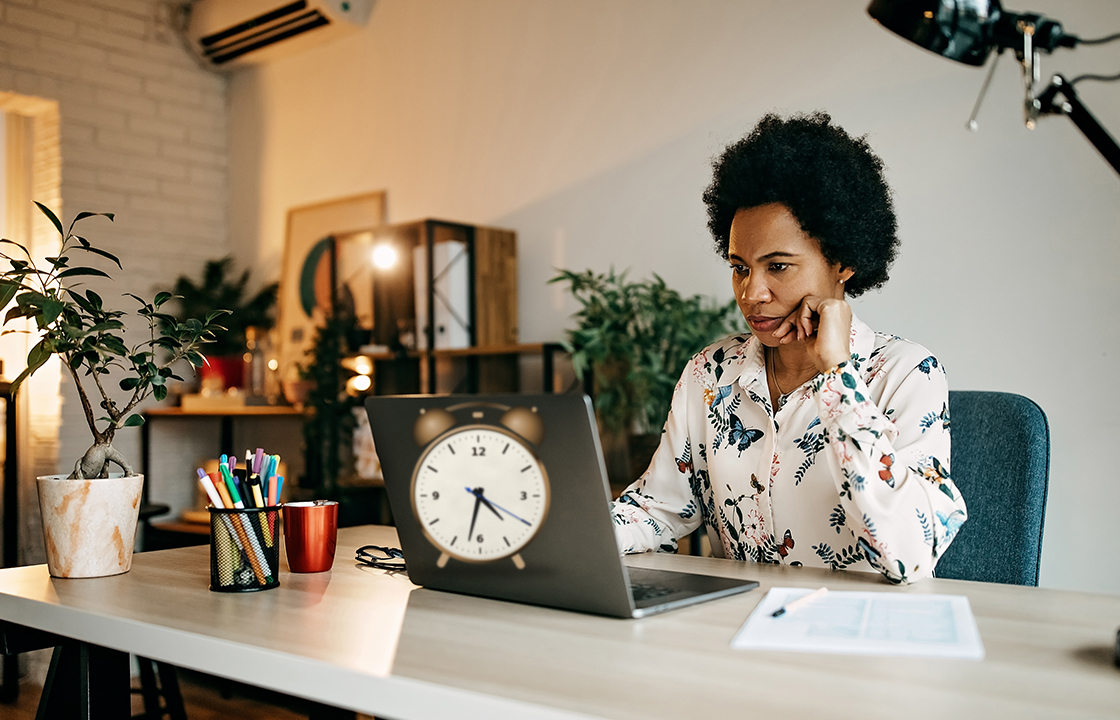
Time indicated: 4:32:20
